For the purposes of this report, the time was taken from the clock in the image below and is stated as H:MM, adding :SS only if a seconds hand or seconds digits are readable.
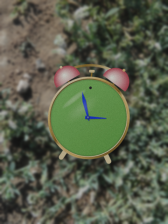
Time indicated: 2:57
